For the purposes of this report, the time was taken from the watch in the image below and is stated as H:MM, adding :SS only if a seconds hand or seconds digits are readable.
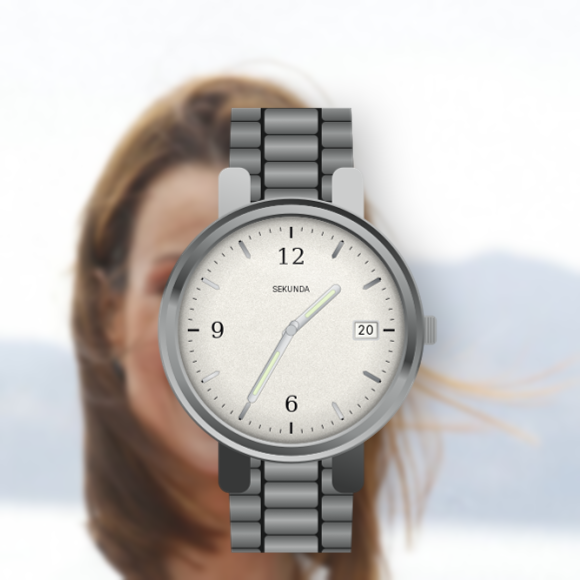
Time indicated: 1:35
